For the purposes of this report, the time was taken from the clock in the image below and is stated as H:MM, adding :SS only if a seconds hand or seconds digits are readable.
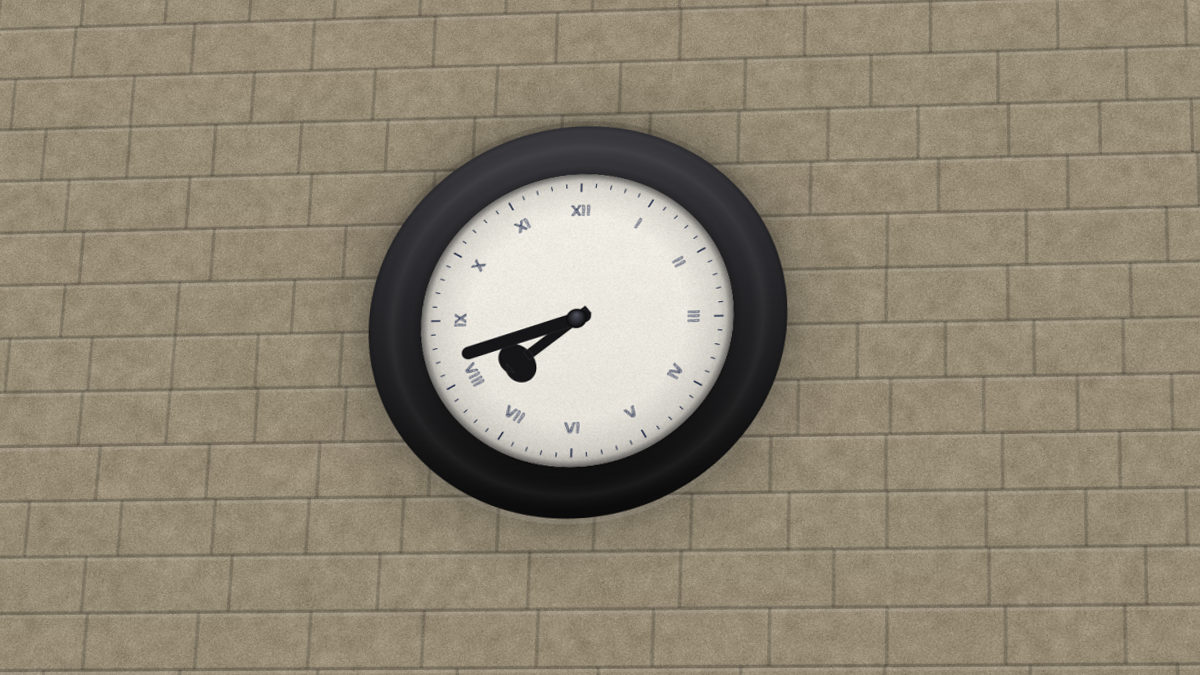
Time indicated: 7:42
